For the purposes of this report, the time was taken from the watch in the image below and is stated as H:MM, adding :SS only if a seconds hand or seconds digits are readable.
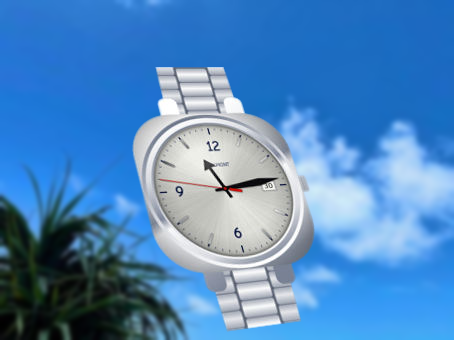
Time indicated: 11:13:47
